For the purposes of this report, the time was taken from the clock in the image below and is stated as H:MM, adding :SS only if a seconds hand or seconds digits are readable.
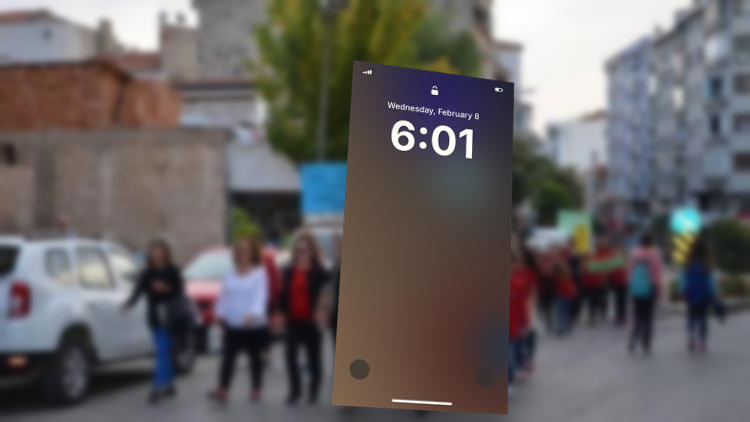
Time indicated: 6:01
